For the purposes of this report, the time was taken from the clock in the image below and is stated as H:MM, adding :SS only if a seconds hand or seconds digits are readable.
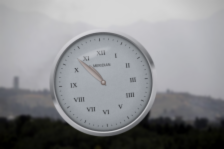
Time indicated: 10:53
